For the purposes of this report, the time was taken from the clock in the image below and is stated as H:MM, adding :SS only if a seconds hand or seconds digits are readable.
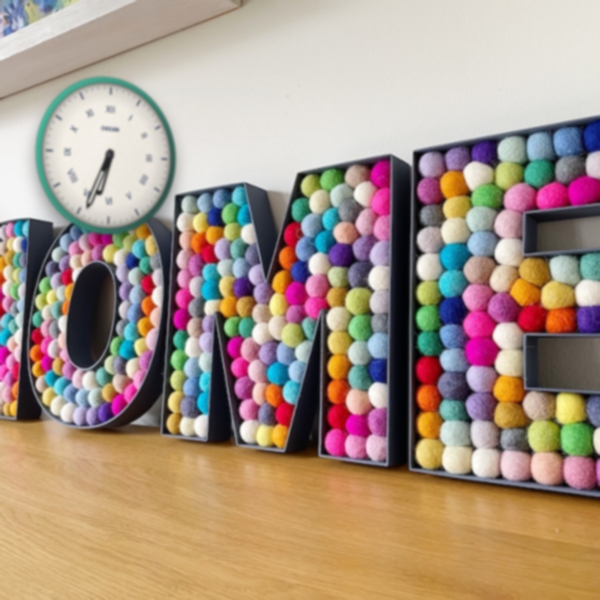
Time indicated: 6:34
